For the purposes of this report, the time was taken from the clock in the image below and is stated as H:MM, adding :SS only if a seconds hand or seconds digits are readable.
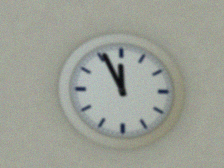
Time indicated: 11:56
